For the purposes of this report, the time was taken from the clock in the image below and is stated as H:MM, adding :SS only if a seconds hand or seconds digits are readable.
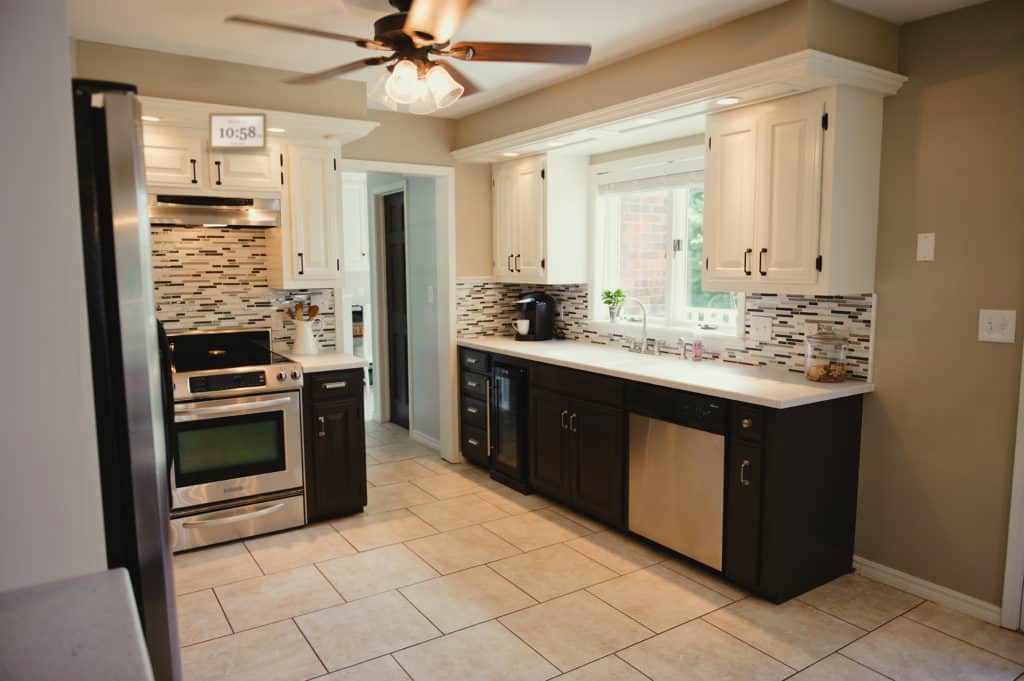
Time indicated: 10:58
